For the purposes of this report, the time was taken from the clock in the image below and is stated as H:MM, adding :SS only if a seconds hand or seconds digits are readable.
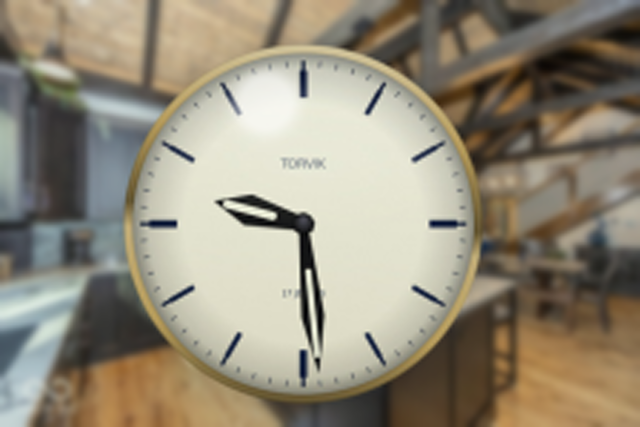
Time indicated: 9:29
